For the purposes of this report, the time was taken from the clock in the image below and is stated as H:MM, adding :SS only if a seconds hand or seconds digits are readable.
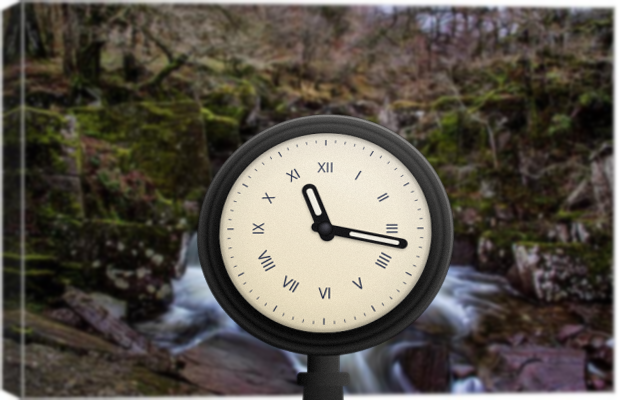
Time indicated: 11:17
